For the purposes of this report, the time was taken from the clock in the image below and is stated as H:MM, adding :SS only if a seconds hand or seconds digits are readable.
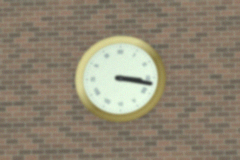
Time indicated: 3:17
